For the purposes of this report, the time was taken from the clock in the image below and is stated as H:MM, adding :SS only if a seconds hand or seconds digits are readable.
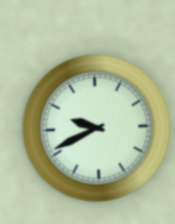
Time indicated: 9:41
